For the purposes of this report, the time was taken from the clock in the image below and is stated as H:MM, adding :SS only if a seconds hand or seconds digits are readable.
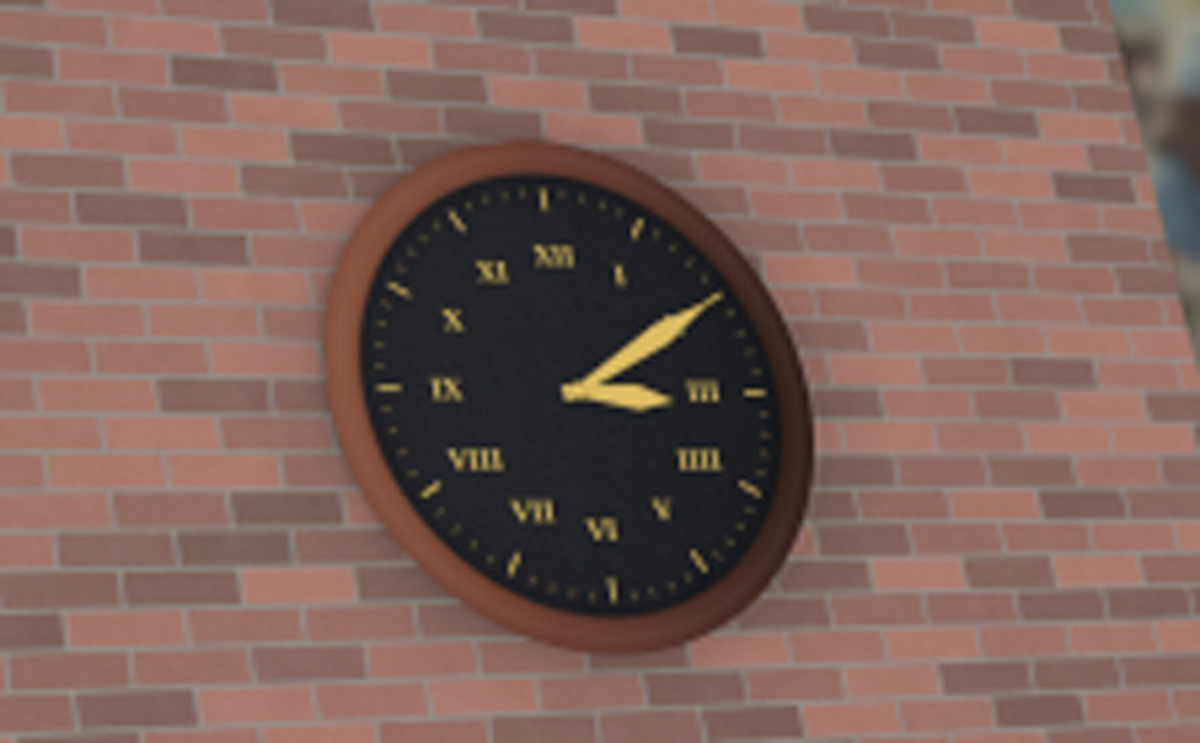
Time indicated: 3:10
